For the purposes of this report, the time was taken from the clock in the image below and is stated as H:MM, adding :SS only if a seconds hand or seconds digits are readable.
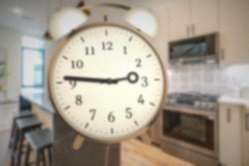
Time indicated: 2:46
